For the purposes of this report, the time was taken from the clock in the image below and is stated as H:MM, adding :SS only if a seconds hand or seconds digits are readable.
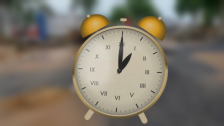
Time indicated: 1:00
